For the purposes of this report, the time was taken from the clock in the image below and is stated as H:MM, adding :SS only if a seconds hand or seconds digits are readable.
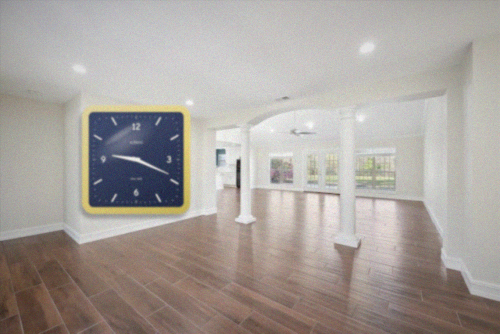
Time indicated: 9:19
